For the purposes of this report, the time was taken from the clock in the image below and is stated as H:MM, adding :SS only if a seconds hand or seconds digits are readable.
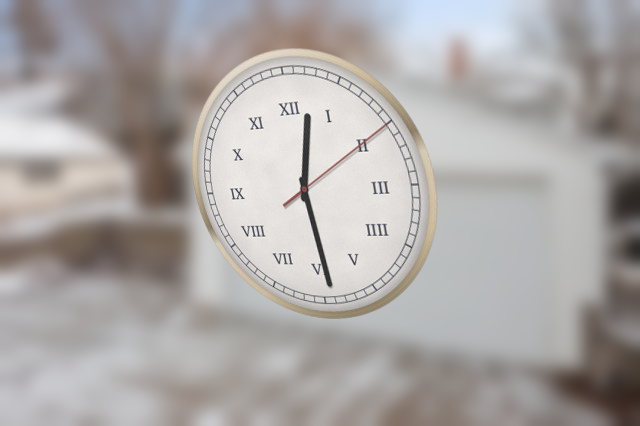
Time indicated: 12:29:10
